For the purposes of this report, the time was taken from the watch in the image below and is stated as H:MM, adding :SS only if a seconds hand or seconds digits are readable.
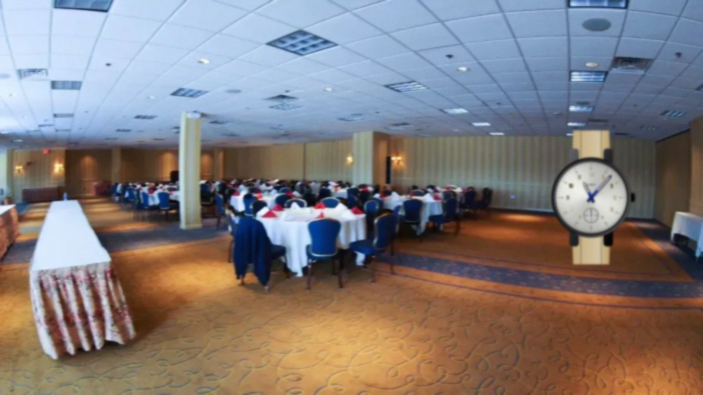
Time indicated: 11:07
